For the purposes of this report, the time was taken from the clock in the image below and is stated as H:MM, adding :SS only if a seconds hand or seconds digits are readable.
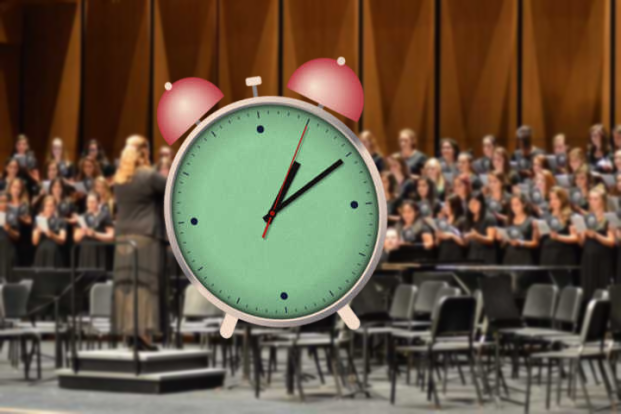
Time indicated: 1:10:05
